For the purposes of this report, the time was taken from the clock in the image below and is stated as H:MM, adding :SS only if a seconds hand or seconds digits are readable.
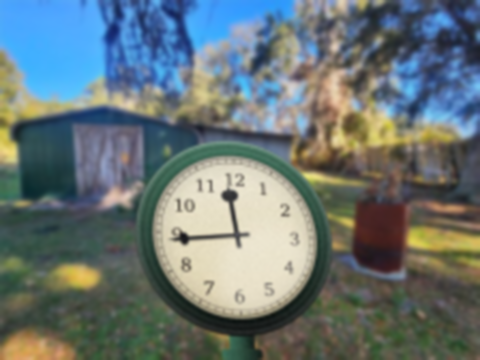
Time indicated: 11:44
